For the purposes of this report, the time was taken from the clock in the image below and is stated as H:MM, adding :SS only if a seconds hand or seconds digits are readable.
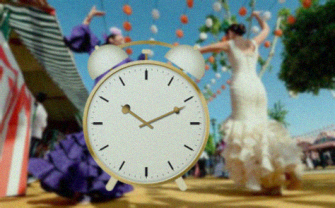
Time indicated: 10:11
